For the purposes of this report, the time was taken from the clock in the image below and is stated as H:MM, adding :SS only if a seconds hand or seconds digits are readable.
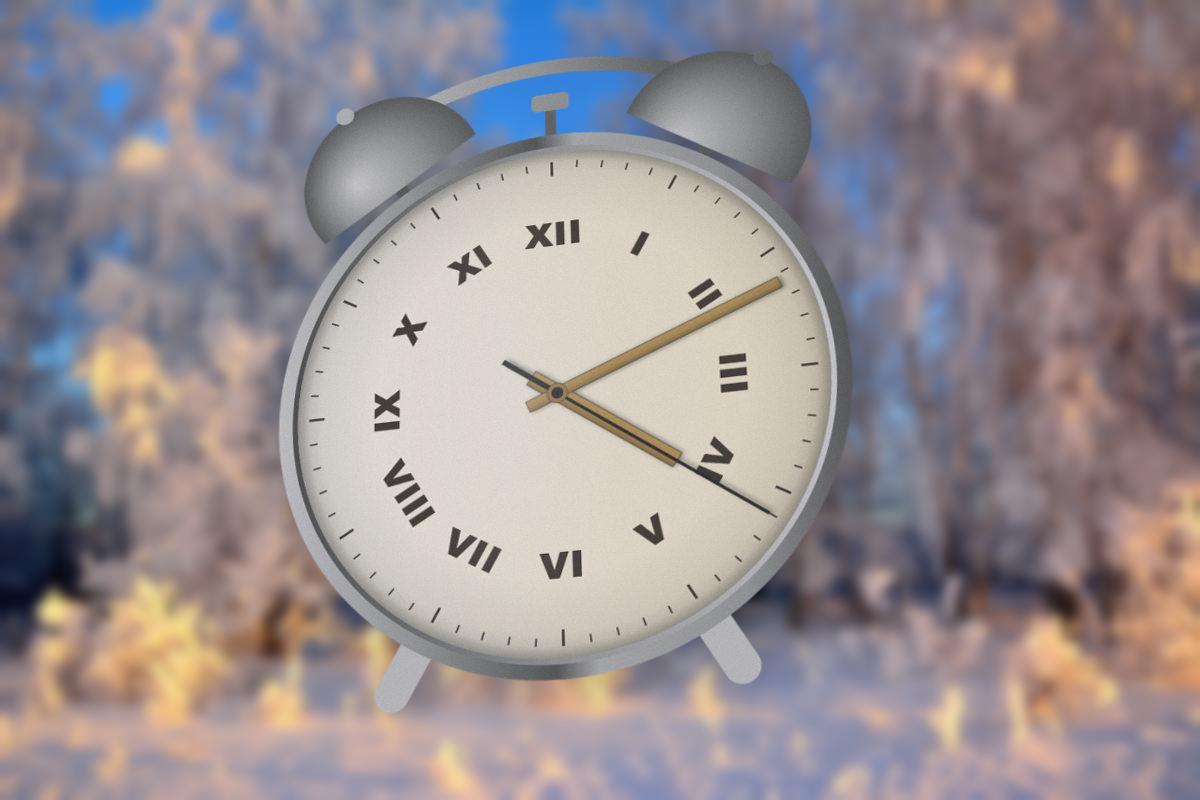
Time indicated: 4:11:21
